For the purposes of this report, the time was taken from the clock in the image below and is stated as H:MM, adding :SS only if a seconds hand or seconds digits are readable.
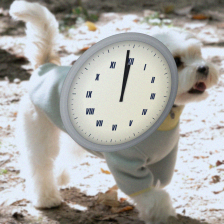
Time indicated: 11:59
